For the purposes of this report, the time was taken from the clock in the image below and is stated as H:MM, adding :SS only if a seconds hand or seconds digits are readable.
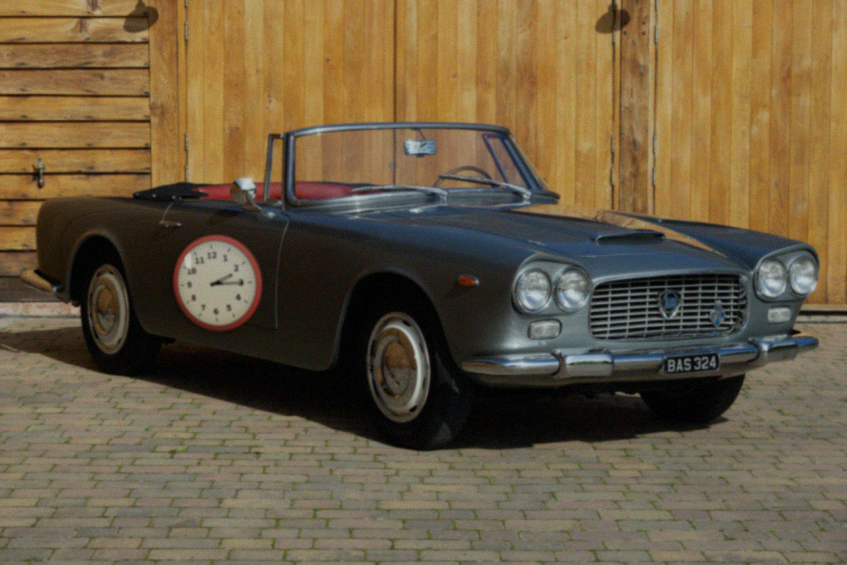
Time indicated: 2:15
